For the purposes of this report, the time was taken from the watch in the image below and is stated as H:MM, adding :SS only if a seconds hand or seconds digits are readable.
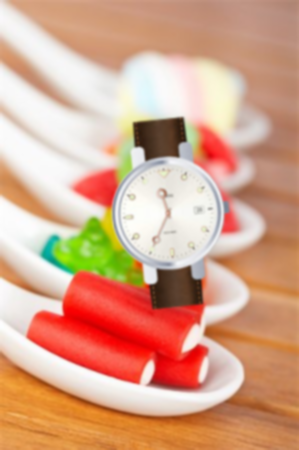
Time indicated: 11:35
